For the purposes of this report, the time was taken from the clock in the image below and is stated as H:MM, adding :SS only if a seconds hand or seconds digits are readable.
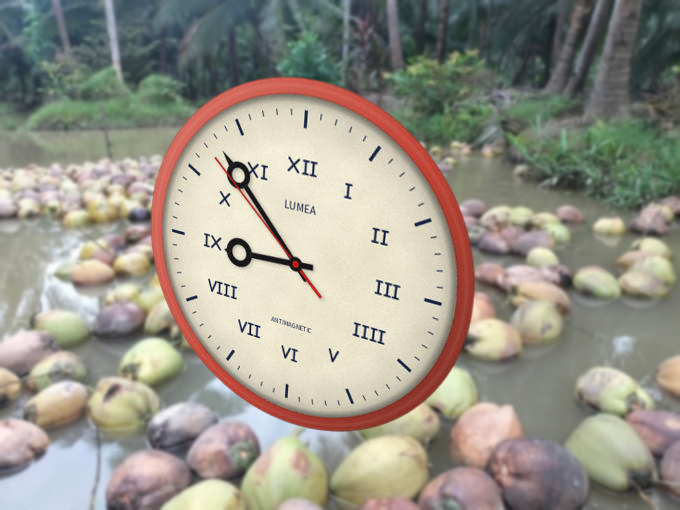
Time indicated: 8:52:52
